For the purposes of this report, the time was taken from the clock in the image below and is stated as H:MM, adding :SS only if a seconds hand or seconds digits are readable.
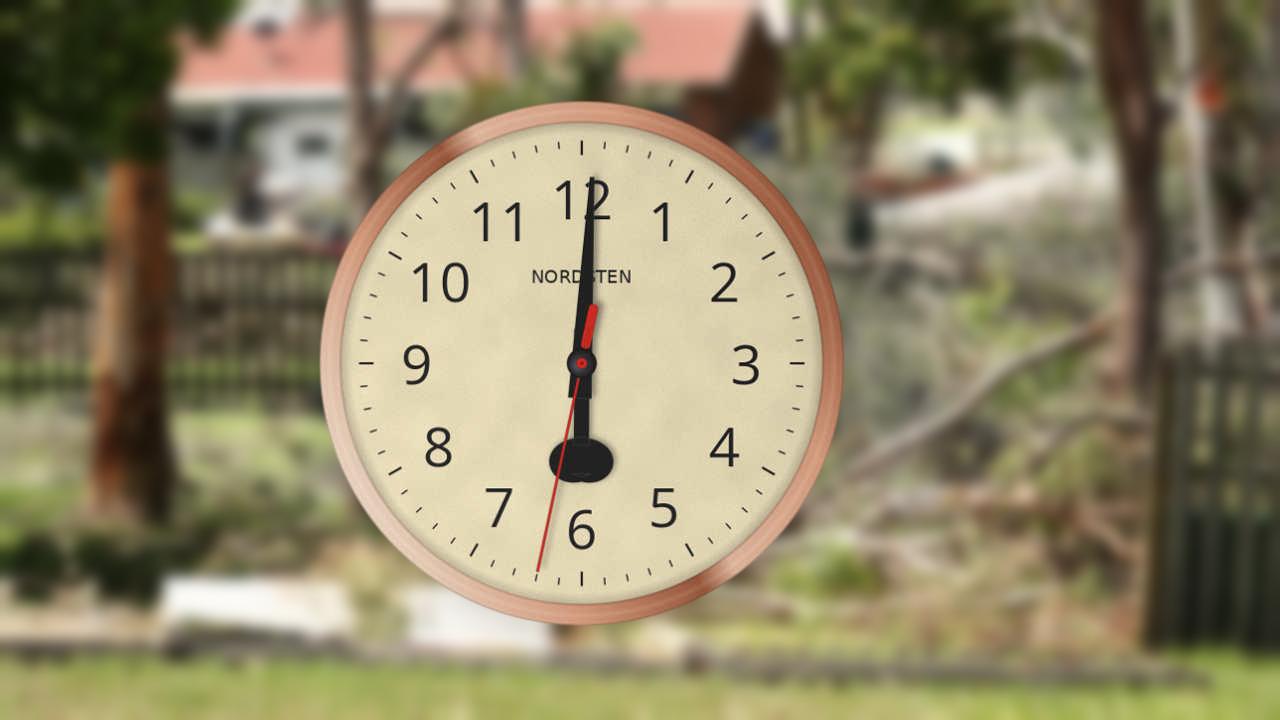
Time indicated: 6:00:32
